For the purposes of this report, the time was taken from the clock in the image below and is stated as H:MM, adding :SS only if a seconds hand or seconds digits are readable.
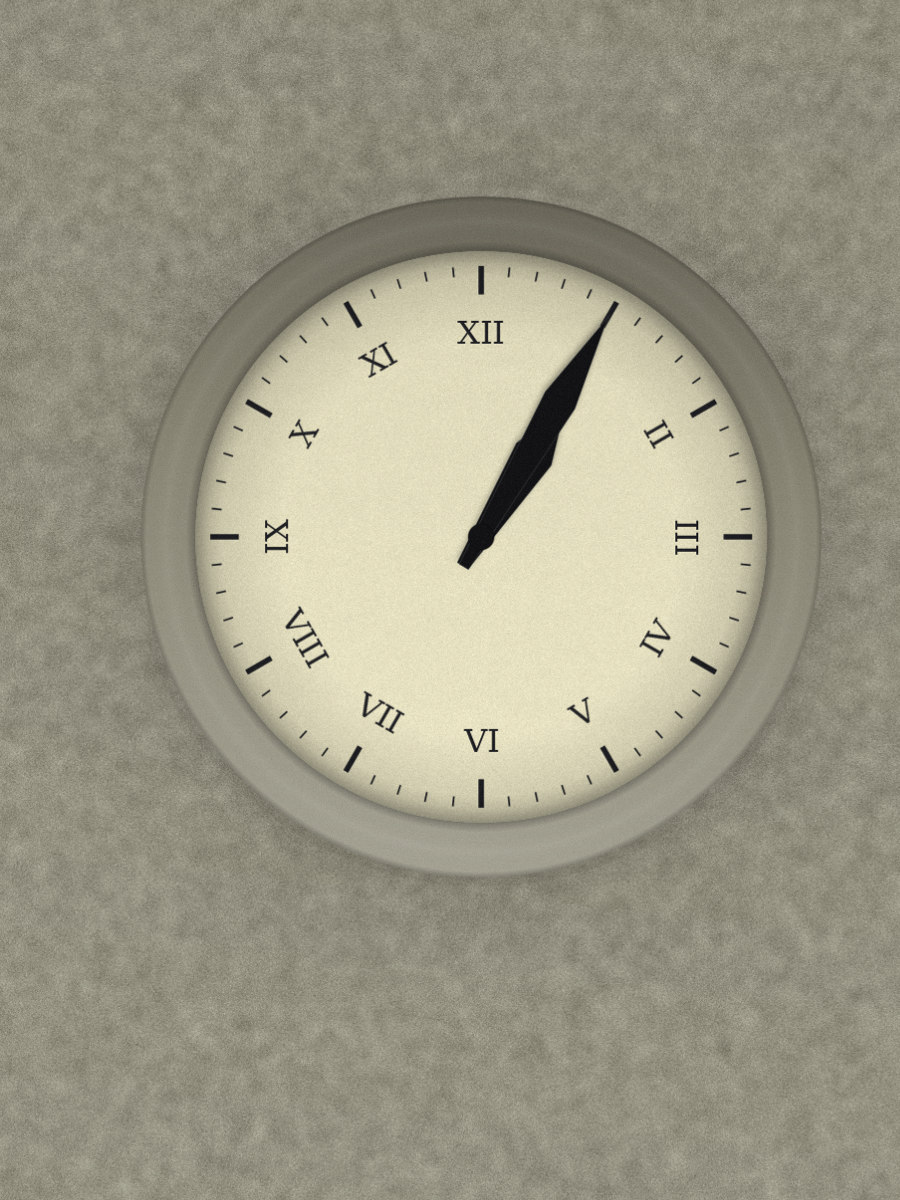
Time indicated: 1:05
